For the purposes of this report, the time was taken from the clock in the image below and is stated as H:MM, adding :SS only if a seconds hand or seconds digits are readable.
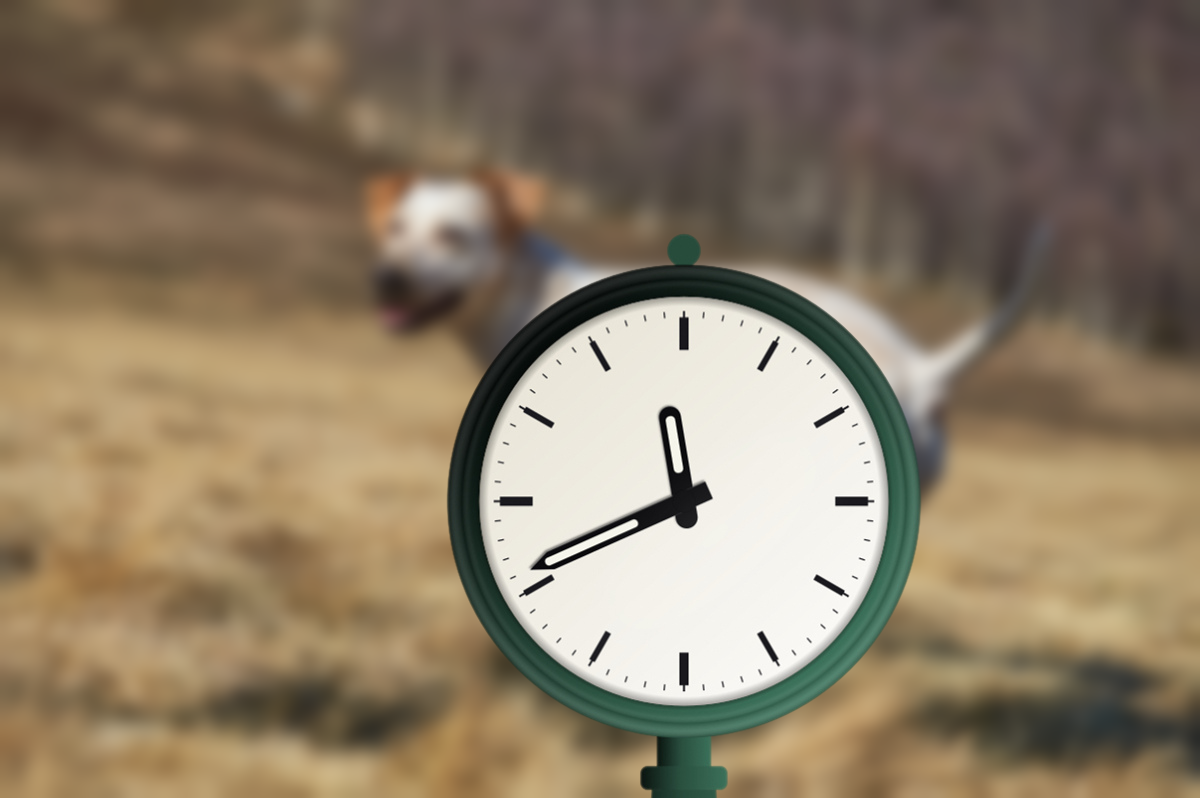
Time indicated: 11:41
